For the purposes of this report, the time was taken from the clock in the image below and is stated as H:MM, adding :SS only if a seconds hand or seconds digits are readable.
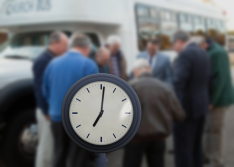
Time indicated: 7:01
